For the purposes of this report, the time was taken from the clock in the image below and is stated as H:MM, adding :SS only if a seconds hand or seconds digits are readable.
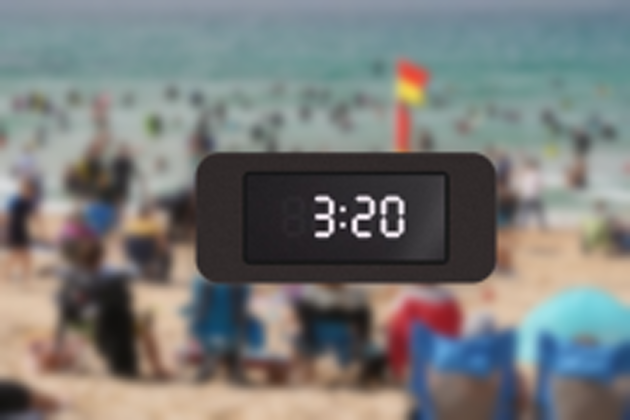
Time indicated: 3:20
